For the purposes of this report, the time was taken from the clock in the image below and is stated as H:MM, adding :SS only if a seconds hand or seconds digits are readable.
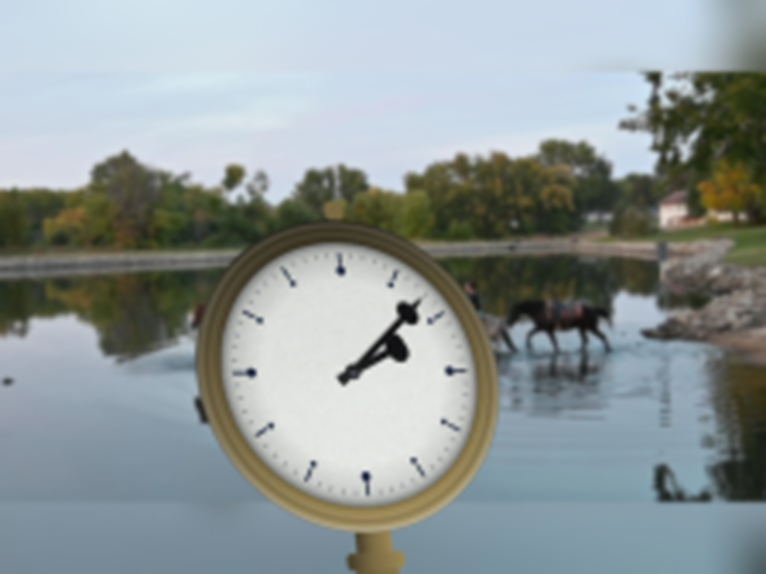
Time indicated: 2:08
